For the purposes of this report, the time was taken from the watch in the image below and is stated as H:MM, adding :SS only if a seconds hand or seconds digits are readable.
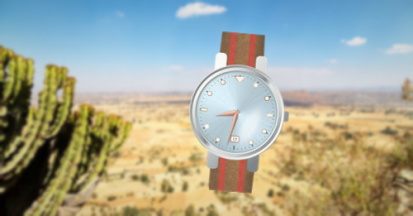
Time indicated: 8:32
